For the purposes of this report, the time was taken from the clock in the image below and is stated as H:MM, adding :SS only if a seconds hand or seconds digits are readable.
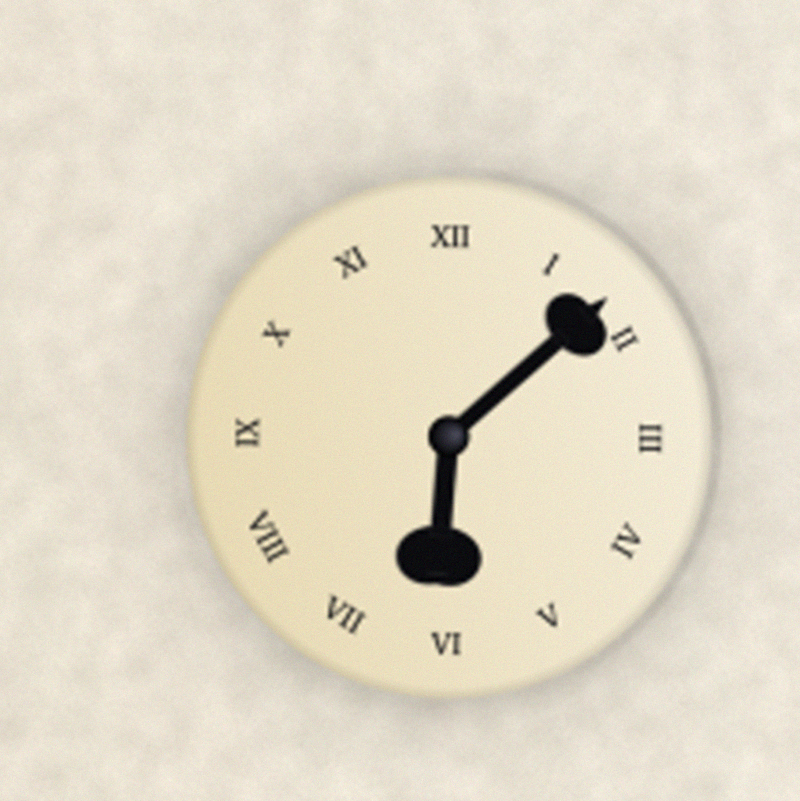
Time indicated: 6:08
